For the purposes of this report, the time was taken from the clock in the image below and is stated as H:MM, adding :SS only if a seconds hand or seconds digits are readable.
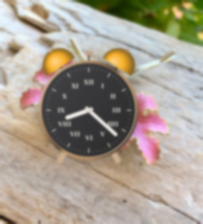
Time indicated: 8:22
